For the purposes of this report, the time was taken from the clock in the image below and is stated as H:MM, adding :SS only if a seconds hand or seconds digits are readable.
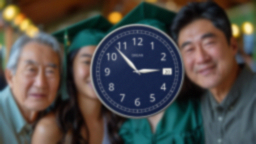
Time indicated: 2:53
